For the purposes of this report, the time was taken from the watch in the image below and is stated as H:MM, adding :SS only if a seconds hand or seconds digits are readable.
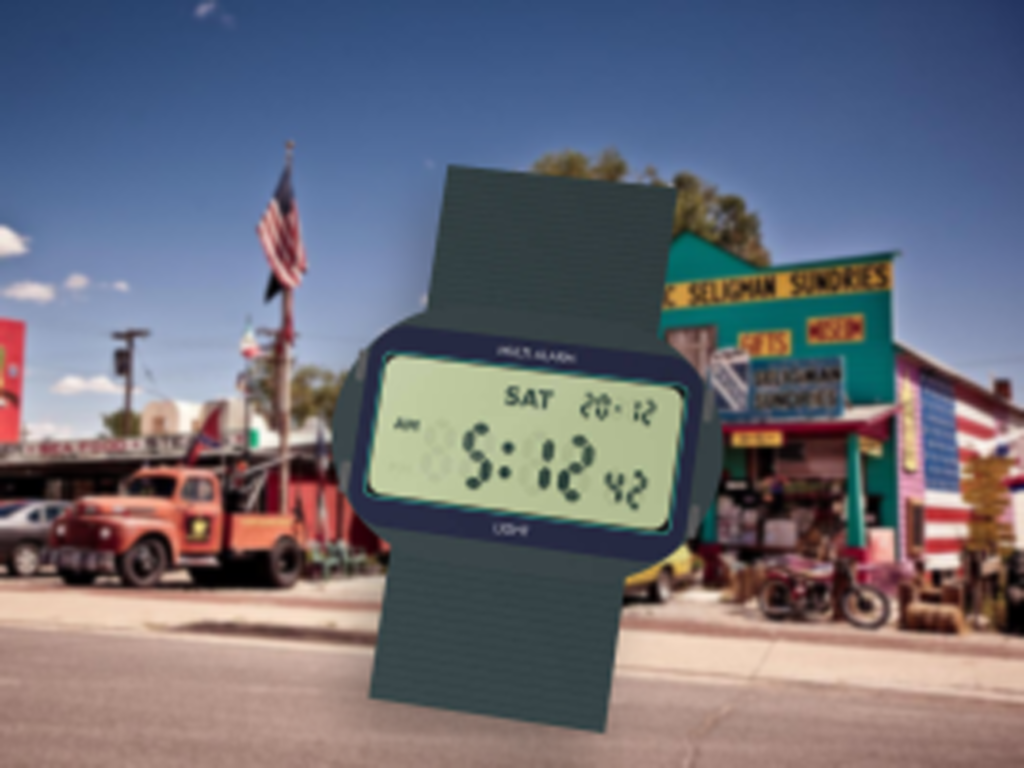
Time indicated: 5:12:42
